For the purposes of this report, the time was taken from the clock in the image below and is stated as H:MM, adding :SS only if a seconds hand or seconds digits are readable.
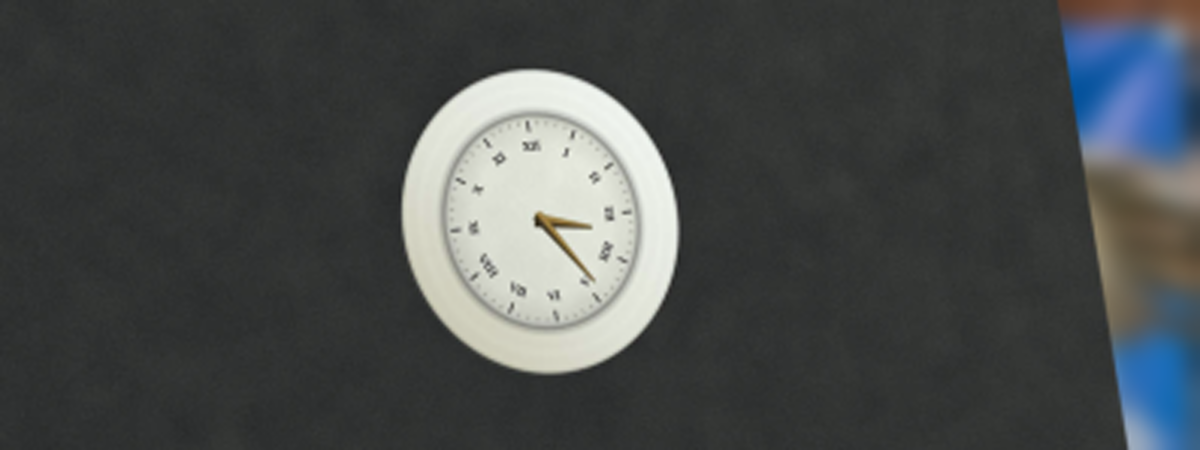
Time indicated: 3:24
